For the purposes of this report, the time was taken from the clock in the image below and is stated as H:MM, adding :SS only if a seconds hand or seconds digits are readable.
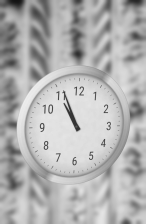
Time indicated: 10:56
